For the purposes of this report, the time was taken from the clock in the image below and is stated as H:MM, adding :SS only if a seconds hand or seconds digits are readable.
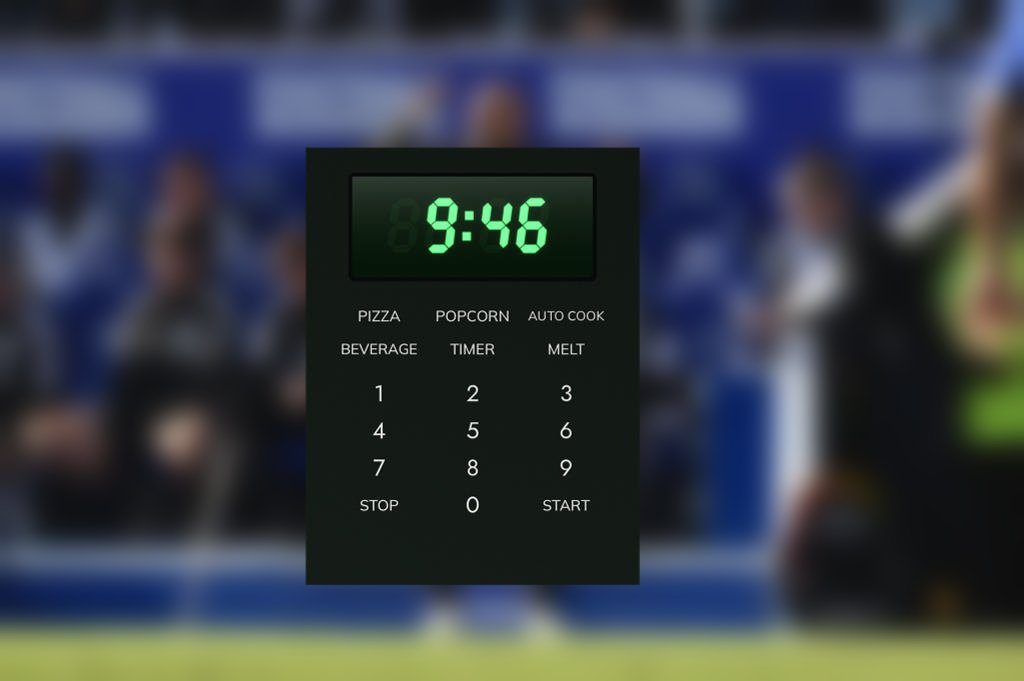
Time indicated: 9:46
